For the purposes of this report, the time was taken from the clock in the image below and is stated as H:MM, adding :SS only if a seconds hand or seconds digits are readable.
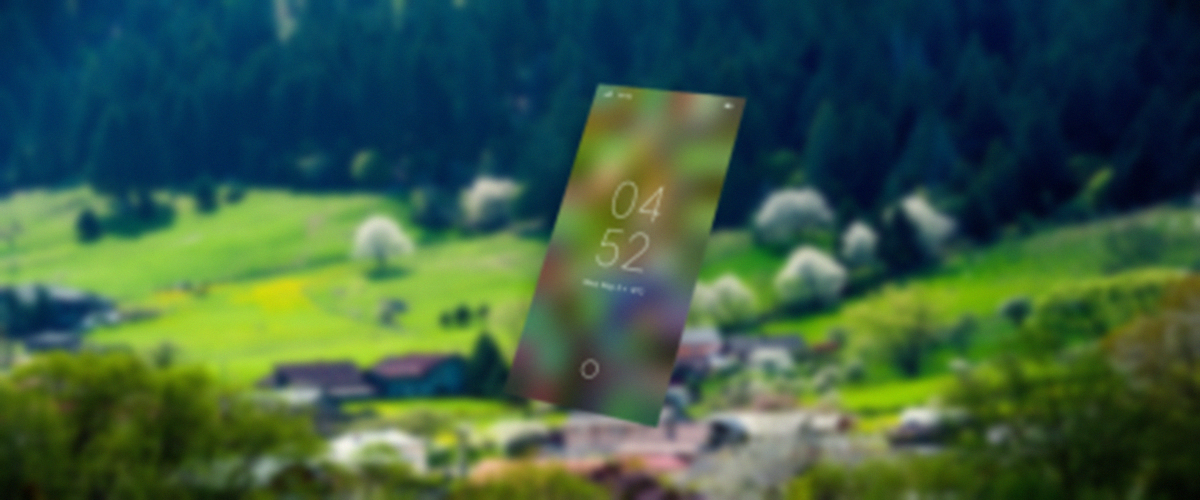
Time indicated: 4:52
